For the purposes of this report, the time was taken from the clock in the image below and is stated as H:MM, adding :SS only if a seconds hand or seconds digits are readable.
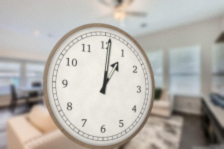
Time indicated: 1:01
